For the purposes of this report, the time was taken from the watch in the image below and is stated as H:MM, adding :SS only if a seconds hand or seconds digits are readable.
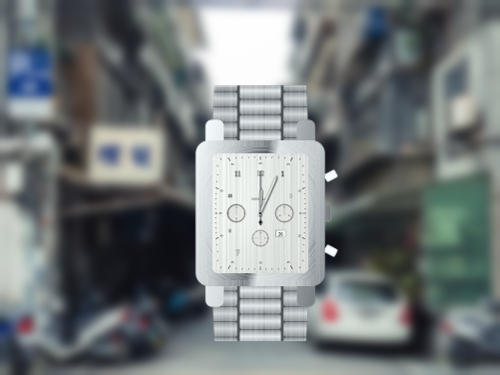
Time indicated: 12:04
